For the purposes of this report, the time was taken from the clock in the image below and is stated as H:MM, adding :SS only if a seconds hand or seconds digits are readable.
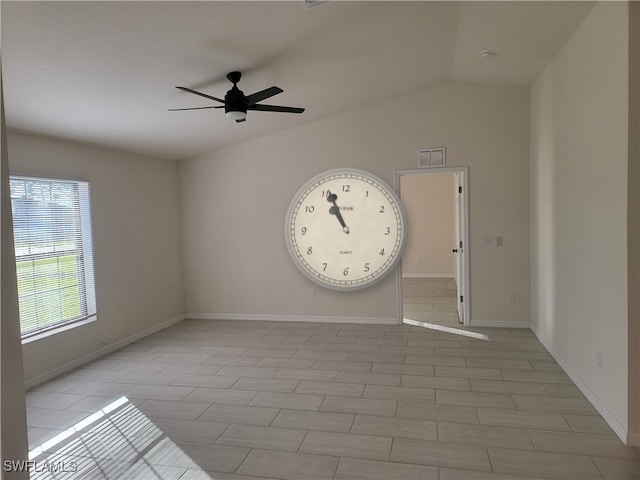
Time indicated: 10:56
